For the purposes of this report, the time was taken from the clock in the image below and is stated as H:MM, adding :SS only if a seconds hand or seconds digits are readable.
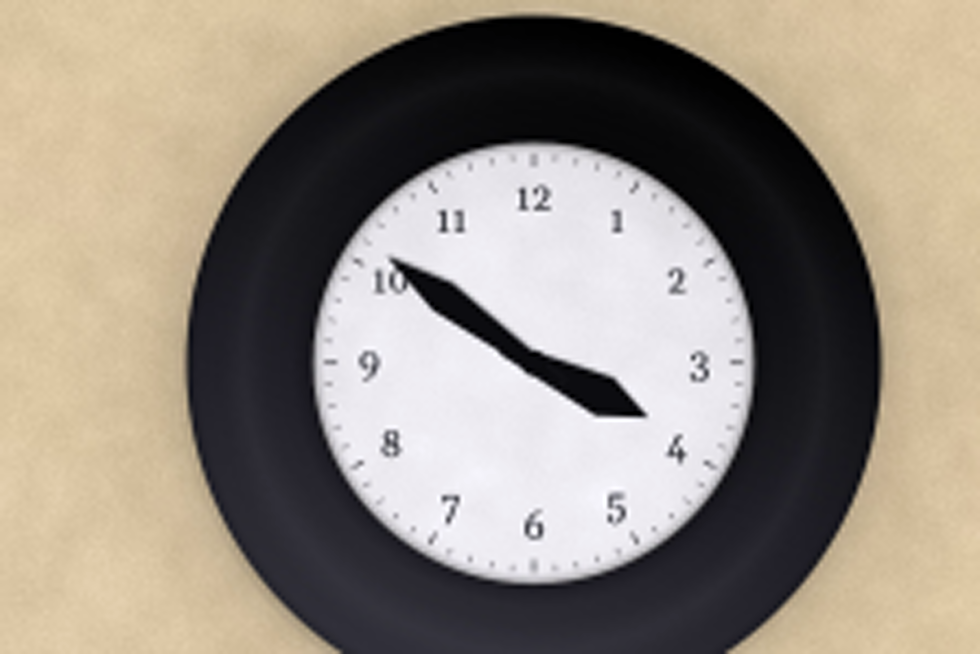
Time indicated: 3:51
